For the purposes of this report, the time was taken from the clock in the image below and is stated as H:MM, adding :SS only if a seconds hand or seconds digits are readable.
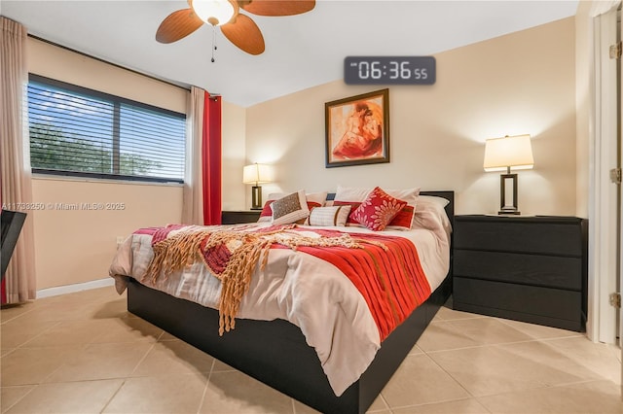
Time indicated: 6:36:55
